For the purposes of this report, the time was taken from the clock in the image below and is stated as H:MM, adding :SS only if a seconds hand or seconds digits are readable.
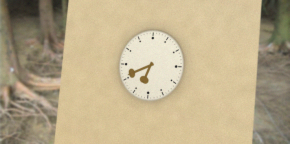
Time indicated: 6:41
